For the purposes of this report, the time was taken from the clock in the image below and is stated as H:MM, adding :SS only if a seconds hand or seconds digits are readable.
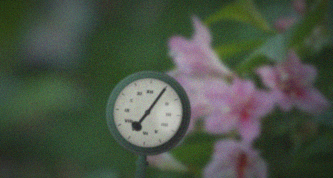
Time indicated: 7:05
